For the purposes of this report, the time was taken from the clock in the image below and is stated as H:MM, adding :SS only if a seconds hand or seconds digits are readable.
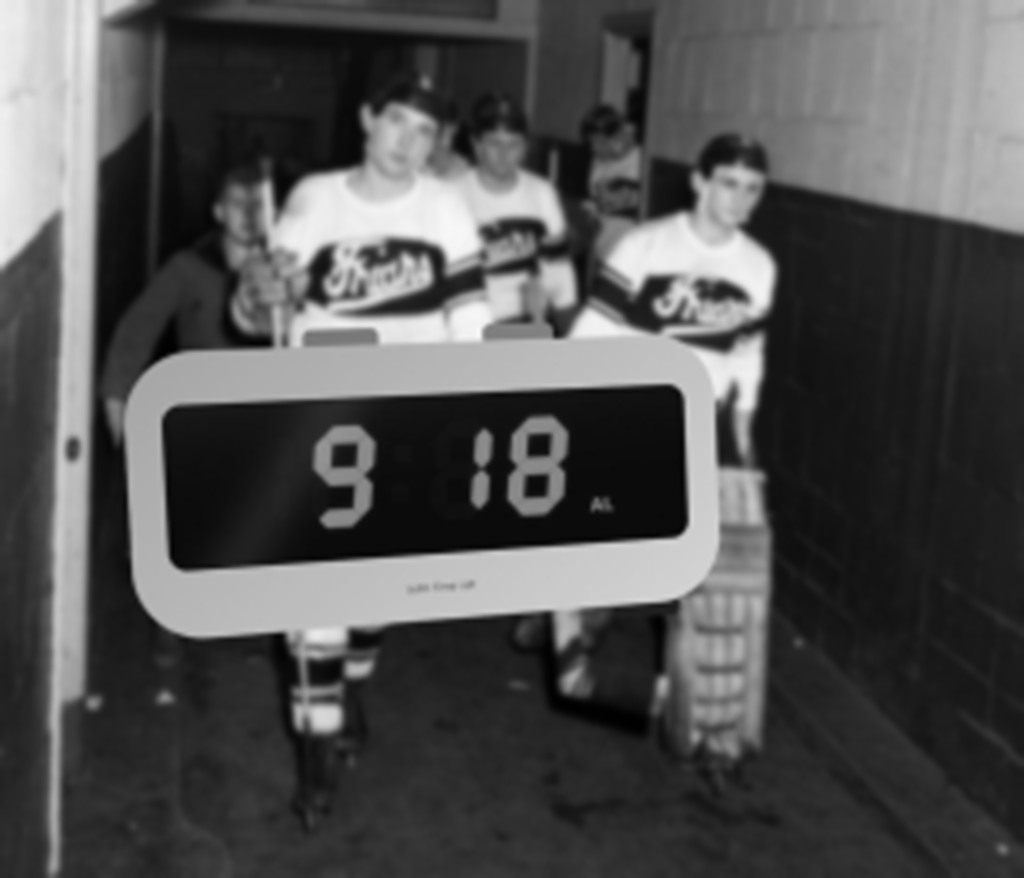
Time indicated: 9:18
